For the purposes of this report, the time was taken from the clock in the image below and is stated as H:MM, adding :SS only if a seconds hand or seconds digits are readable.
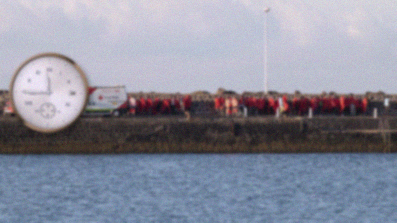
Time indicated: 11:45
